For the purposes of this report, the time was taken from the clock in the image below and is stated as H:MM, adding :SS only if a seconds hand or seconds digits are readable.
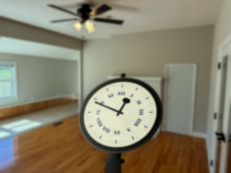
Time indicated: 12:49
